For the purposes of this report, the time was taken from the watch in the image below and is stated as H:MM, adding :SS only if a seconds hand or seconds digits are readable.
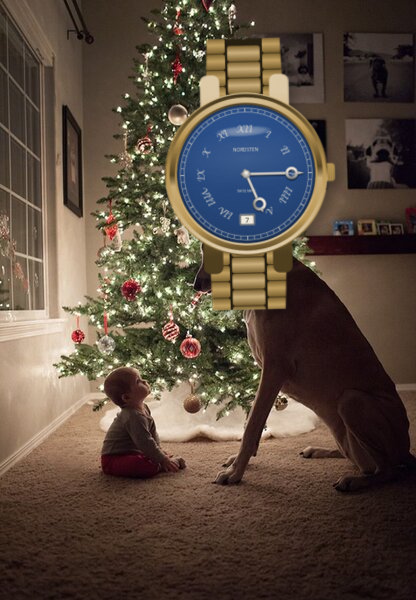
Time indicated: 5:15
